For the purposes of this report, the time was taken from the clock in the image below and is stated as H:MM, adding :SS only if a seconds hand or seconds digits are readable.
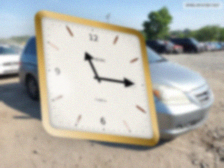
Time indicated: 11:15
